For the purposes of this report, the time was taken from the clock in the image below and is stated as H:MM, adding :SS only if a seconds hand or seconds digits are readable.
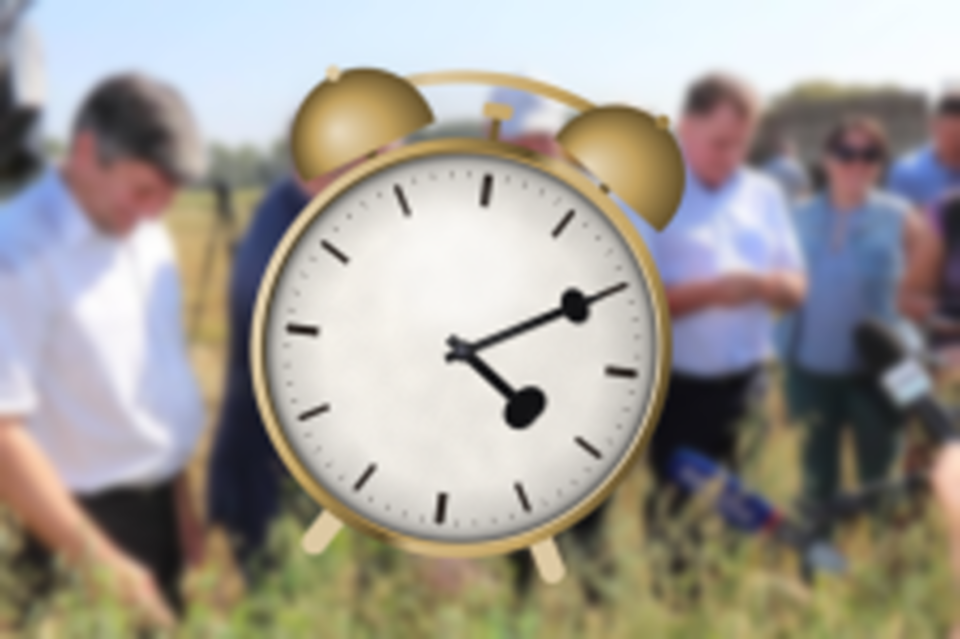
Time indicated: 4:10
